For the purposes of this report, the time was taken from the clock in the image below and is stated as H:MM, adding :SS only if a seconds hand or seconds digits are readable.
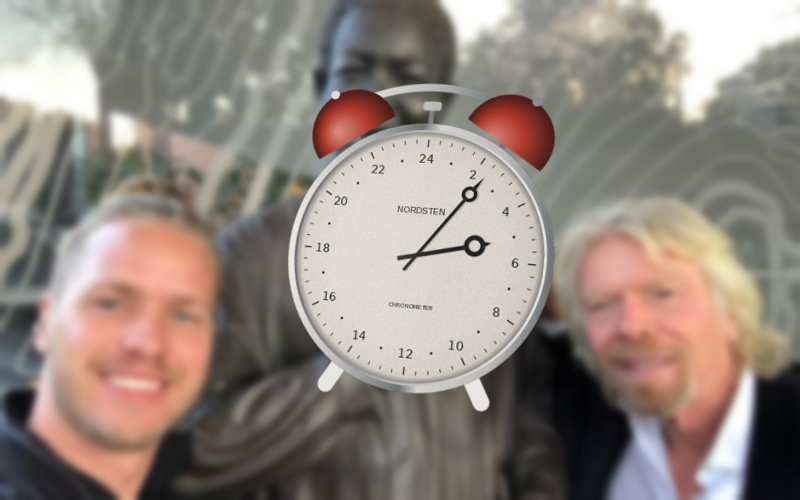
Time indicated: 5:06
